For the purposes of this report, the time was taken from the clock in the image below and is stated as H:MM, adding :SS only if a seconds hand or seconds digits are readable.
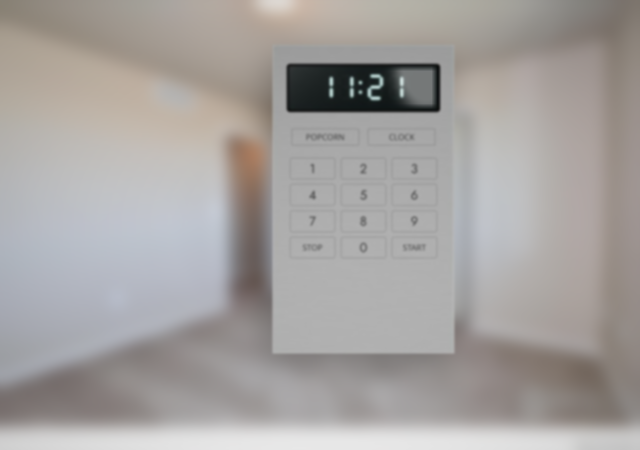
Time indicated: 11:21
